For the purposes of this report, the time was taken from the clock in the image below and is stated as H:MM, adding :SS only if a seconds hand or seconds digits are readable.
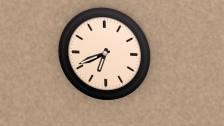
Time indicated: 6:41
